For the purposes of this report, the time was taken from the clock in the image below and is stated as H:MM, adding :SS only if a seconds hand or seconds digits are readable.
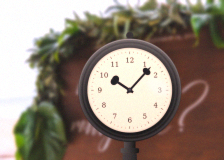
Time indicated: 10:07
